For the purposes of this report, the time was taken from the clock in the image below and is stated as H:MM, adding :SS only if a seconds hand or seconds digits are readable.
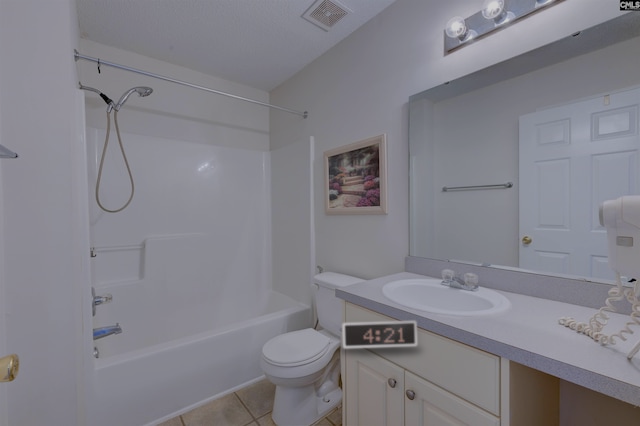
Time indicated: 4:21
